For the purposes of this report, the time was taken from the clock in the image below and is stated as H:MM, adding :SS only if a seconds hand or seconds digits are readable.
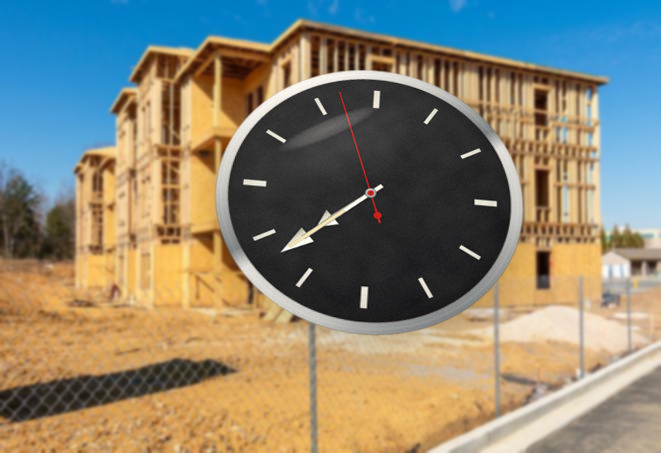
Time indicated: 7:37:57
